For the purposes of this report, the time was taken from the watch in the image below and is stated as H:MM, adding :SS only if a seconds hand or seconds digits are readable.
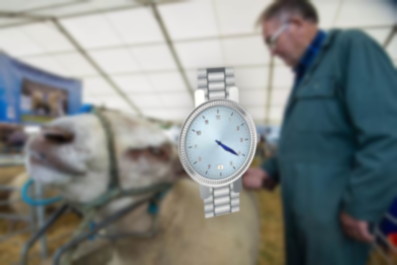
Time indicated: 4:21
